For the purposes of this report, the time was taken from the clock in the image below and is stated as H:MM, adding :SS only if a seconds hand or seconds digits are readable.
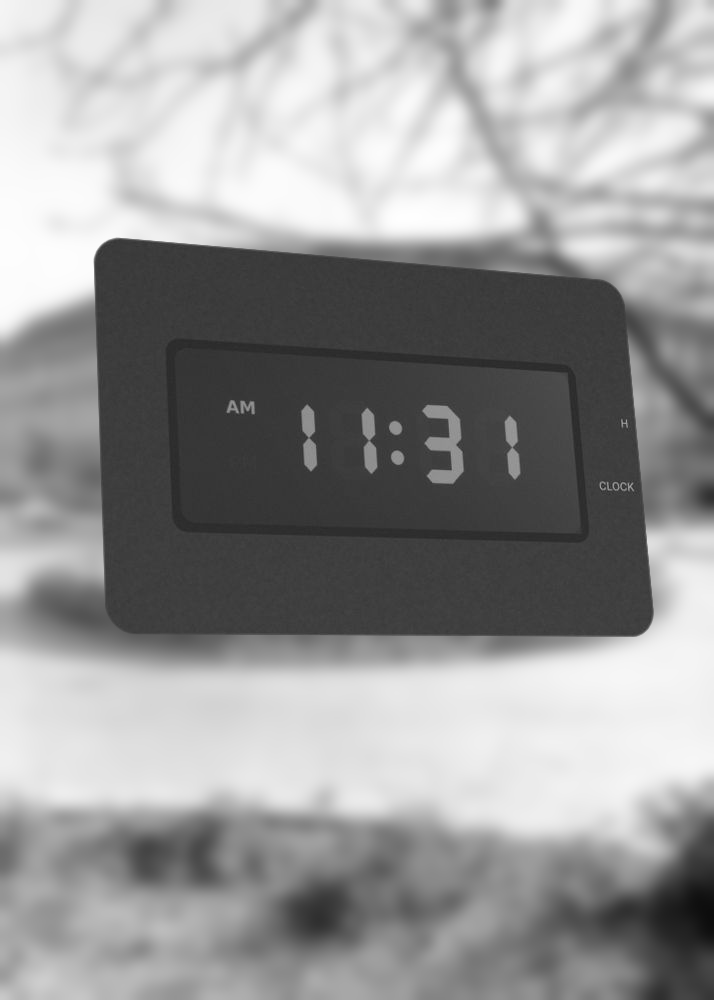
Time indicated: 11:31
